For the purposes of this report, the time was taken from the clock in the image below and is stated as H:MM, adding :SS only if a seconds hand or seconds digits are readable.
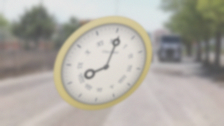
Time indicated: 8:01
